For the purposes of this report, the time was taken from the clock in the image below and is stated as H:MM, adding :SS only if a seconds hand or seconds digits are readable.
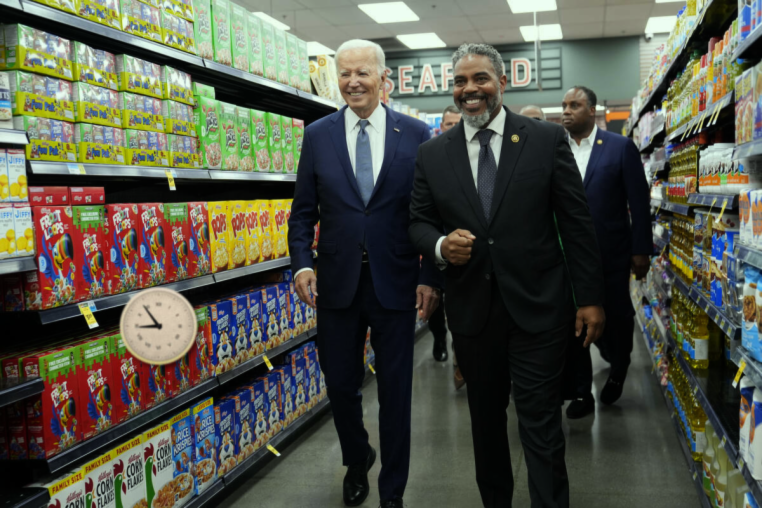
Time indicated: 8:54
